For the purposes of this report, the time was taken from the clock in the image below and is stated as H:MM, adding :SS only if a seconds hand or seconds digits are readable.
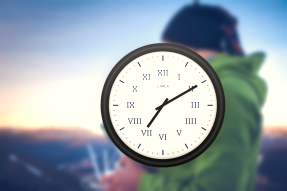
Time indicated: 7:10
